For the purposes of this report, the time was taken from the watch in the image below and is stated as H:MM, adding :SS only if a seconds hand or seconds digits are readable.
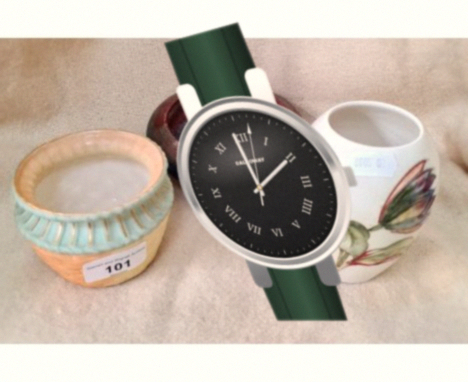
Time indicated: 1:59:02
